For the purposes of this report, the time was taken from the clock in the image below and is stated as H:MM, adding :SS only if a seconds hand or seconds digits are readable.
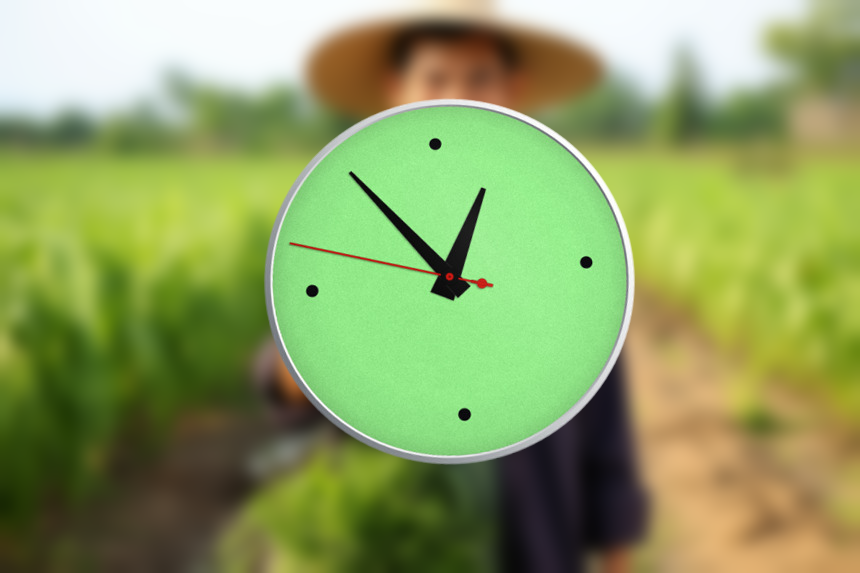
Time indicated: 12:53:48
